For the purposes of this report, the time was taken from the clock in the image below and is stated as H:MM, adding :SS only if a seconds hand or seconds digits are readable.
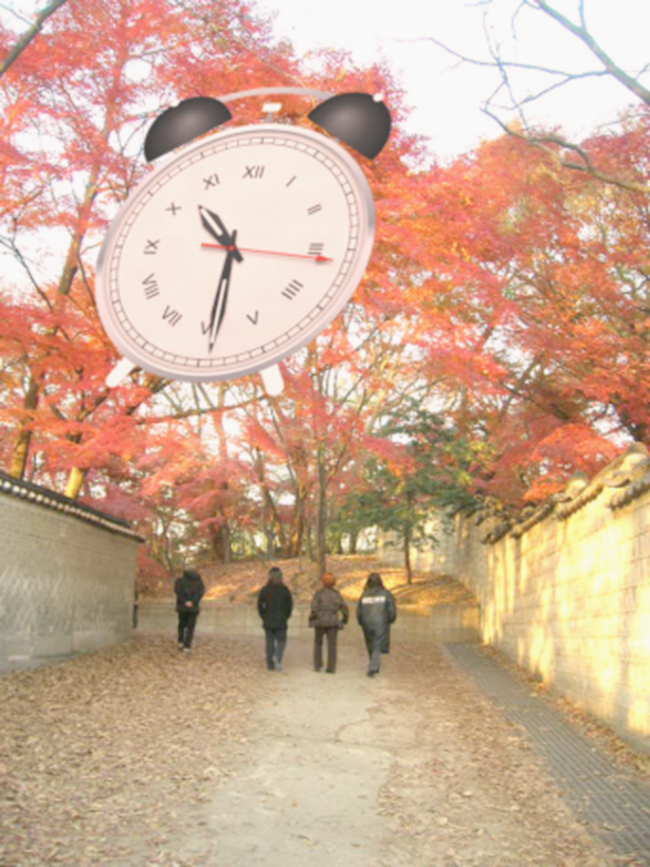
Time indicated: 10:29:16
